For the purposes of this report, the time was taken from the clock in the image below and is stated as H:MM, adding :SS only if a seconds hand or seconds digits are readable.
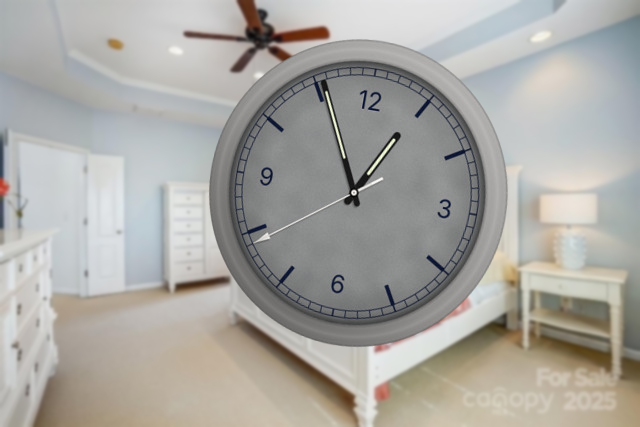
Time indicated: 12:55:39
